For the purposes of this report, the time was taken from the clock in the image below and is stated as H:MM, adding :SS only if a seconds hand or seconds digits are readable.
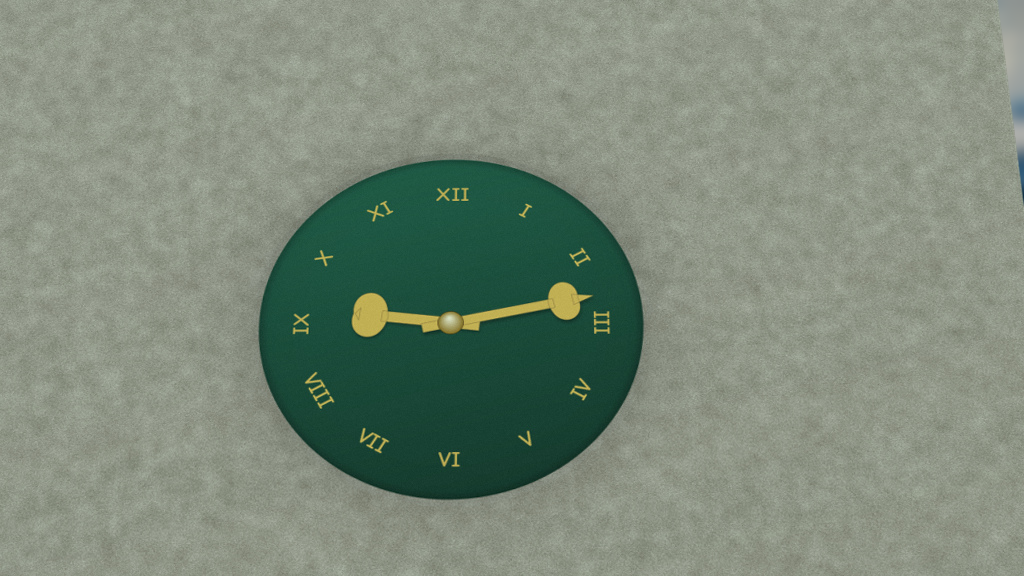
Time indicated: 9:13
